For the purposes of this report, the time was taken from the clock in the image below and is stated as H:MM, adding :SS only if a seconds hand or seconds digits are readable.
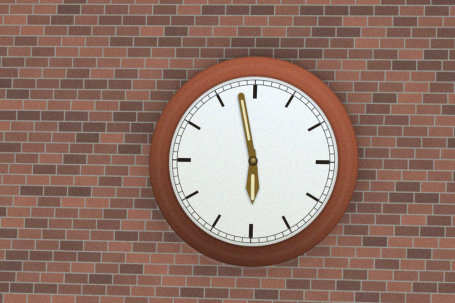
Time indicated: 5:58
